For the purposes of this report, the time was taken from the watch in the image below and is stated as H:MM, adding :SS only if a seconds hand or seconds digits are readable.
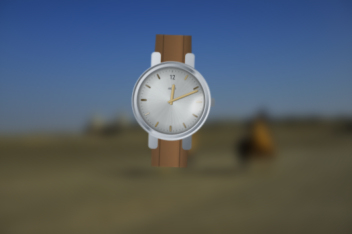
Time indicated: 12:11
